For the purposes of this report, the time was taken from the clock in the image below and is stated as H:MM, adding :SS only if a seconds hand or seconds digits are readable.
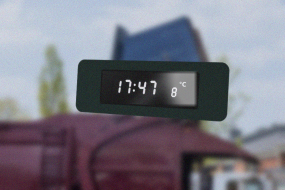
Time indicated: 17:47
